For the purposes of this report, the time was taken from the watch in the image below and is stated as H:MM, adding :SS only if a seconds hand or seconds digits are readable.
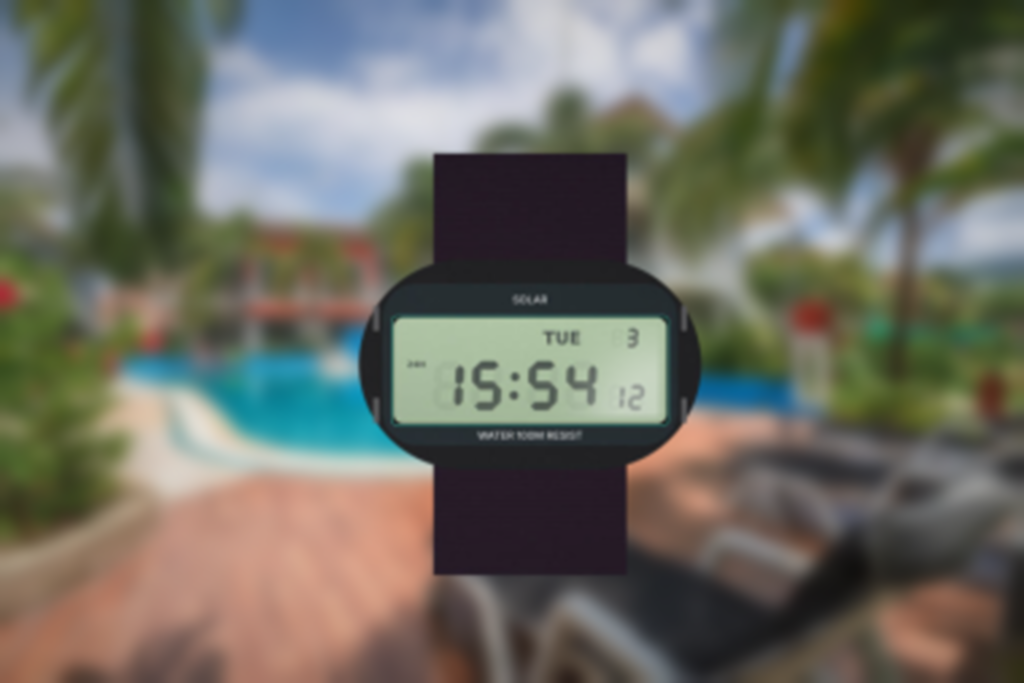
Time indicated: 15:54:12
